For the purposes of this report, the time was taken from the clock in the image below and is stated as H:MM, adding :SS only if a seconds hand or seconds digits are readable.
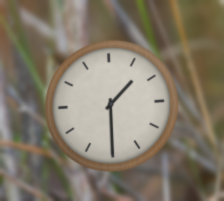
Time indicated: 1:30
